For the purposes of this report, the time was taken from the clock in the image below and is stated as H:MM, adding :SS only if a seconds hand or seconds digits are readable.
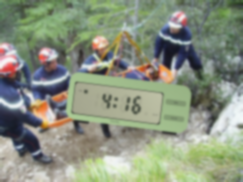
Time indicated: 4:16
